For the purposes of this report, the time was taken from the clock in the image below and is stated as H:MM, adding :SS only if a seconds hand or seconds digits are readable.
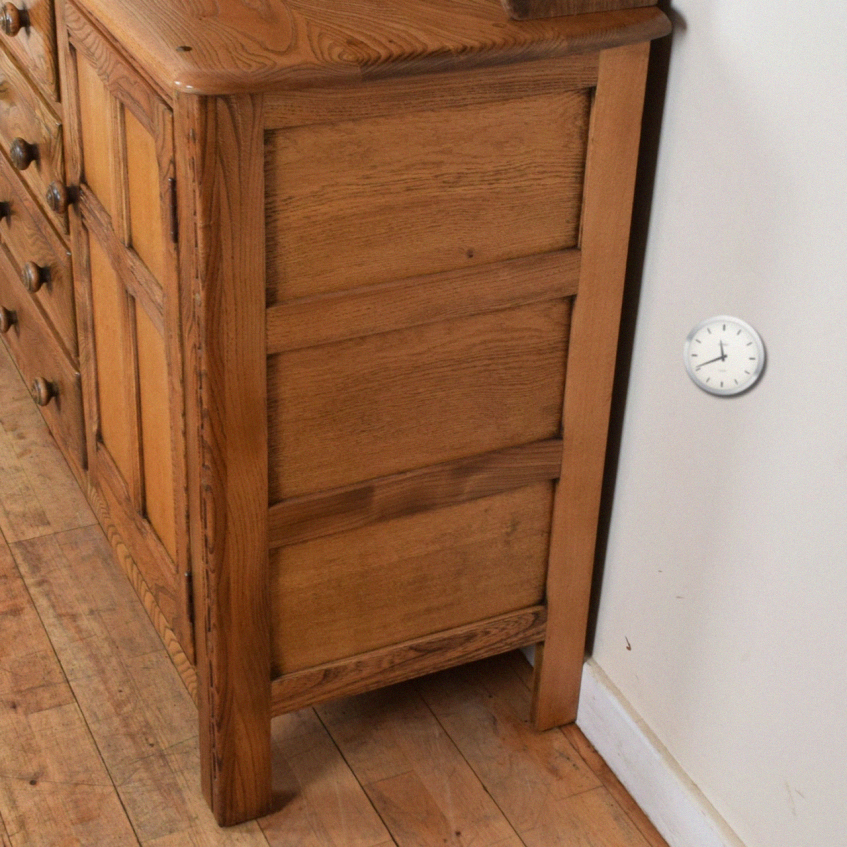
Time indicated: 11:41
